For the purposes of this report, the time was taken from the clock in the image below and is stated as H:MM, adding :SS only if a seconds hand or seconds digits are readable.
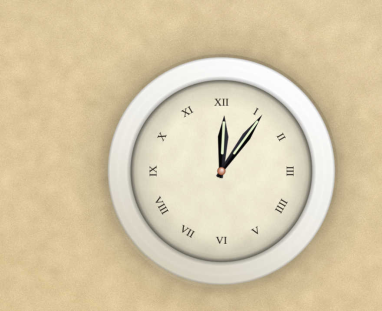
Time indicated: 12:06
